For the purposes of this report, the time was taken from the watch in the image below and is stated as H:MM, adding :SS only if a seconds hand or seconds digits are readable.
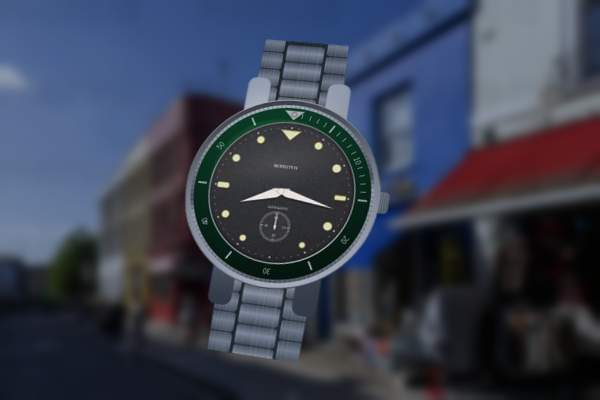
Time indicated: 8:17
